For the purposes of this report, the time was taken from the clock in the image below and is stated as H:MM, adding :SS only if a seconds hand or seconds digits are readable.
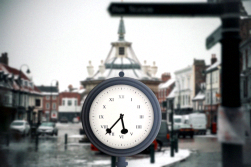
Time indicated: 5:37
